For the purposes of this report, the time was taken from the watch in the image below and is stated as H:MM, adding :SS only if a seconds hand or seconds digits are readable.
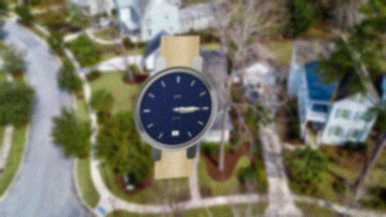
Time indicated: 3:15
